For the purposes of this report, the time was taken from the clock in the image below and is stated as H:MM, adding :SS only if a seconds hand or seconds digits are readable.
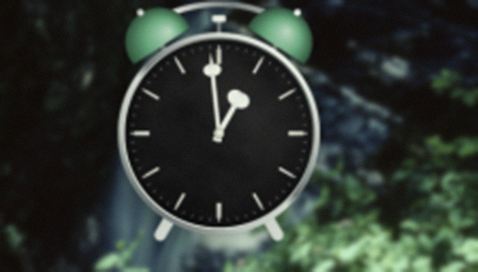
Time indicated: 12:59
